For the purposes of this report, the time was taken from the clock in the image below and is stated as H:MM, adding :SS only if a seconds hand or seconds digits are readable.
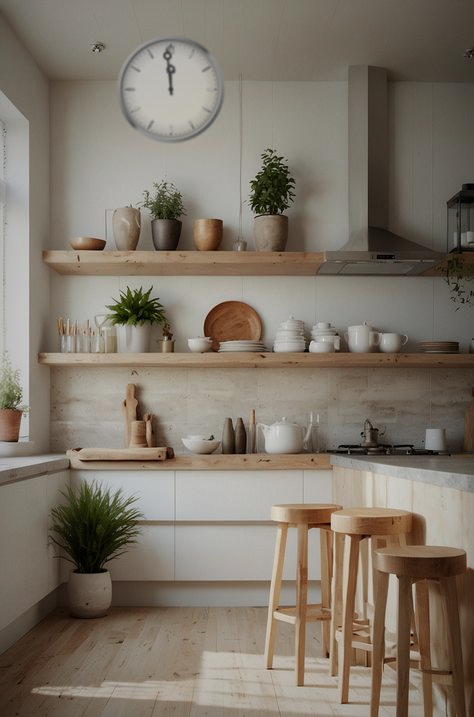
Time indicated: 11:59
